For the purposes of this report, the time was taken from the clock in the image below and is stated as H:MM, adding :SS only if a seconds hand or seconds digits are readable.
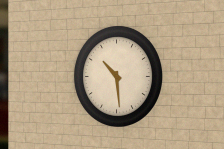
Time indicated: 10:29
